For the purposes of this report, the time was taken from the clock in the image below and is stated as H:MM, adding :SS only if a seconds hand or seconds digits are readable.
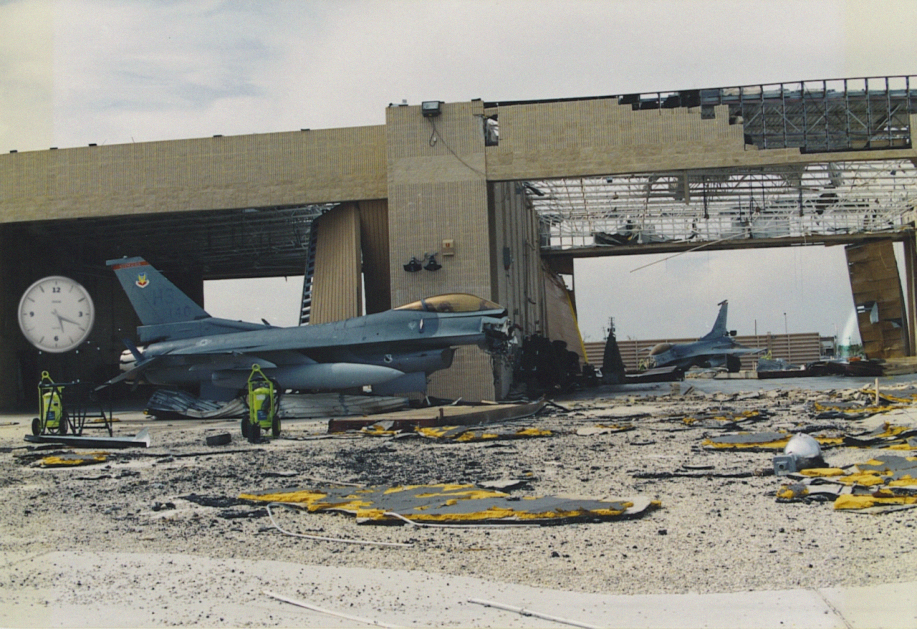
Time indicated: 5:19
